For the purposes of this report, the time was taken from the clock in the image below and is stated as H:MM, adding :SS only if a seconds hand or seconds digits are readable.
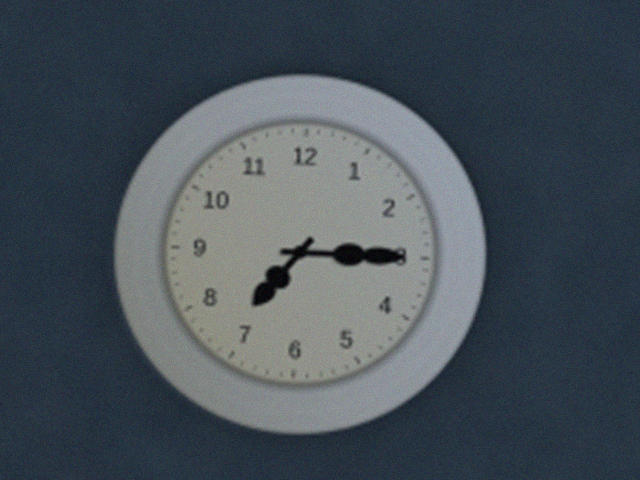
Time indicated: 7:15
